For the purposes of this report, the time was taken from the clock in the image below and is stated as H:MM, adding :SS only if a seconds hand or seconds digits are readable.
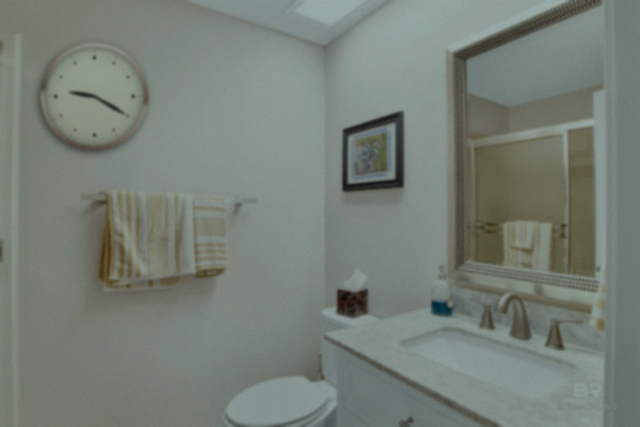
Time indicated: 9:20
